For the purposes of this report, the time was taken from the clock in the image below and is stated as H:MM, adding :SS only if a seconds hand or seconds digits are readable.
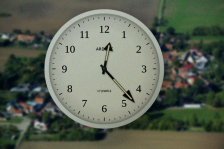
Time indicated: 12:23
